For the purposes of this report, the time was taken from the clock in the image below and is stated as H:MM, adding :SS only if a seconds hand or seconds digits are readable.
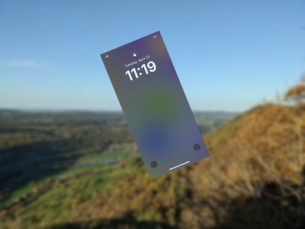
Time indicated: 11:19
